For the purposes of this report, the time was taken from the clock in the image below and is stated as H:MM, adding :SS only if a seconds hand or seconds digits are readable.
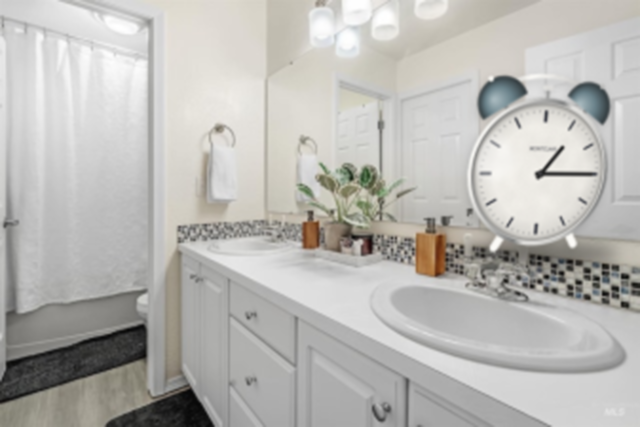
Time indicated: 1:15
